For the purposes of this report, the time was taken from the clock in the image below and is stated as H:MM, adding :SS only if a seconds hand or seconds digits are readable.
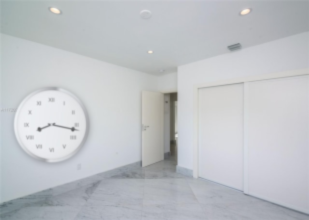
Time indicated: 8:17
